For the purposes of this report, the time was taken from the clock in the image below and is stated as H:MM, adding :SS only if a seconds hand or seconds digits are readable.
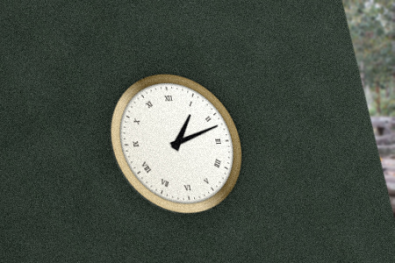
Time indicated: 1:12
